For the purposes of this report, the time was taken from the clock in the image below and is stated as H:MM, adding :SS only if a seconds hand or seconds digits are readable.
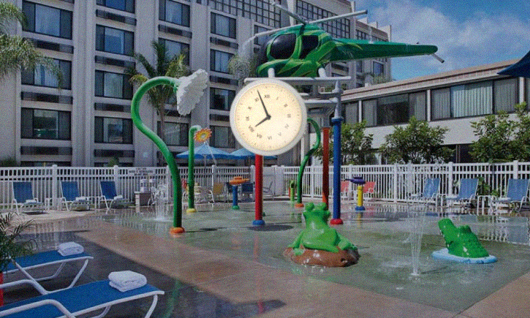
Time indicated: 7:57
